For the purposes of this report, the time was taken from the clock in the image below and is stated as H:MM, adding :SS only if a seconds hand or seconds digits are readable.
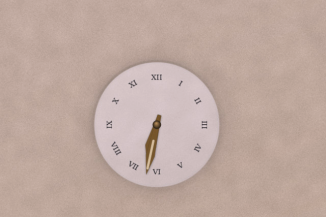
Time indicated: 6:32
